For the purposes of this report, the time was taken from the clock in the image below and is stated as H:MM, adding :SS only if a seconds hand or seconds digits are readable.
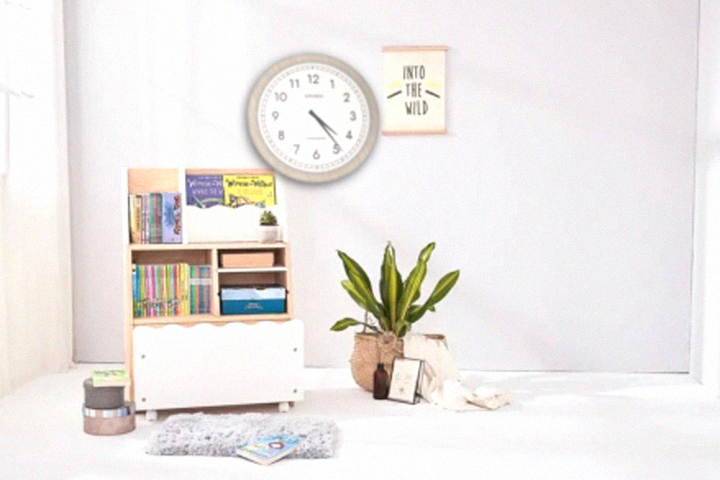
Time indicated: 4:24
